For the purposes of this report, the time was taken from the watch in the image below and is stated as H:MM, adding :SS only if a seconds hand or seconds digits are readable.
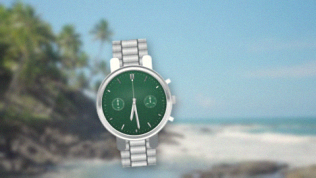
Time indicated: 6:29
